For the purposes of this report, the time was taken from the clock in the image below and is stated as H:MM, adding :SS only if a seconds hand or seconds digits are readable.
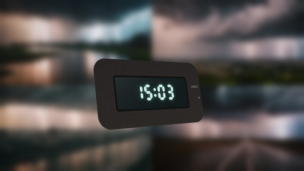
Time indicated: 15:03
